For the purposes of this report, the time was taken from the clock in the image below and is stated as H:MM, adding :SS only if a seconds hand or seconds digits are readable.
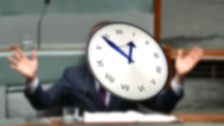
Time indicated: 12:54
